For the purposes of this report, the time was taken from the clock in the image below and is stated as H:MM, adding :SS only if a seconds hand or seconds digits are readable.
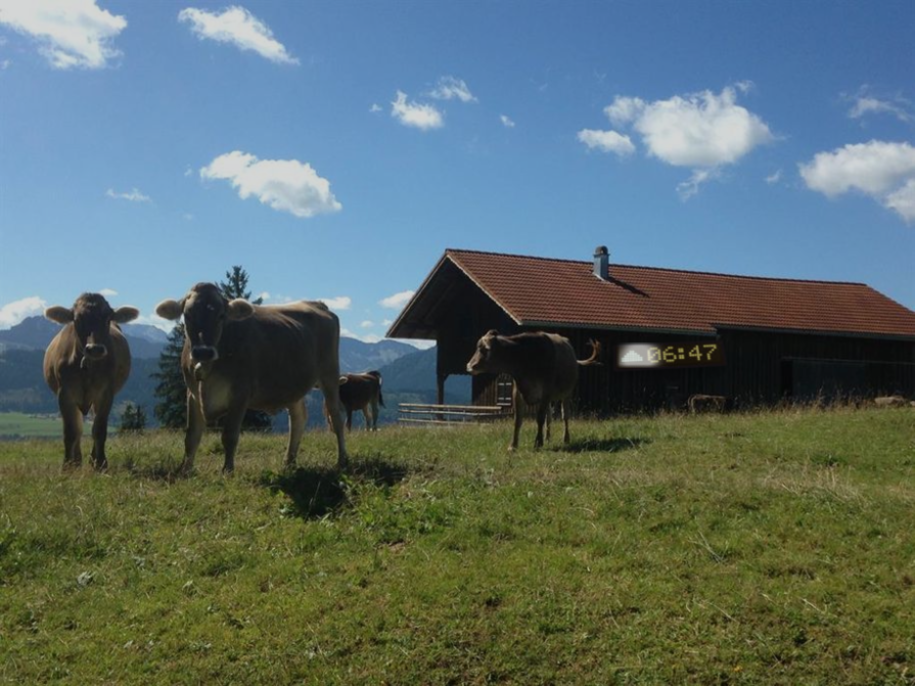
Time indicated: 6:47
